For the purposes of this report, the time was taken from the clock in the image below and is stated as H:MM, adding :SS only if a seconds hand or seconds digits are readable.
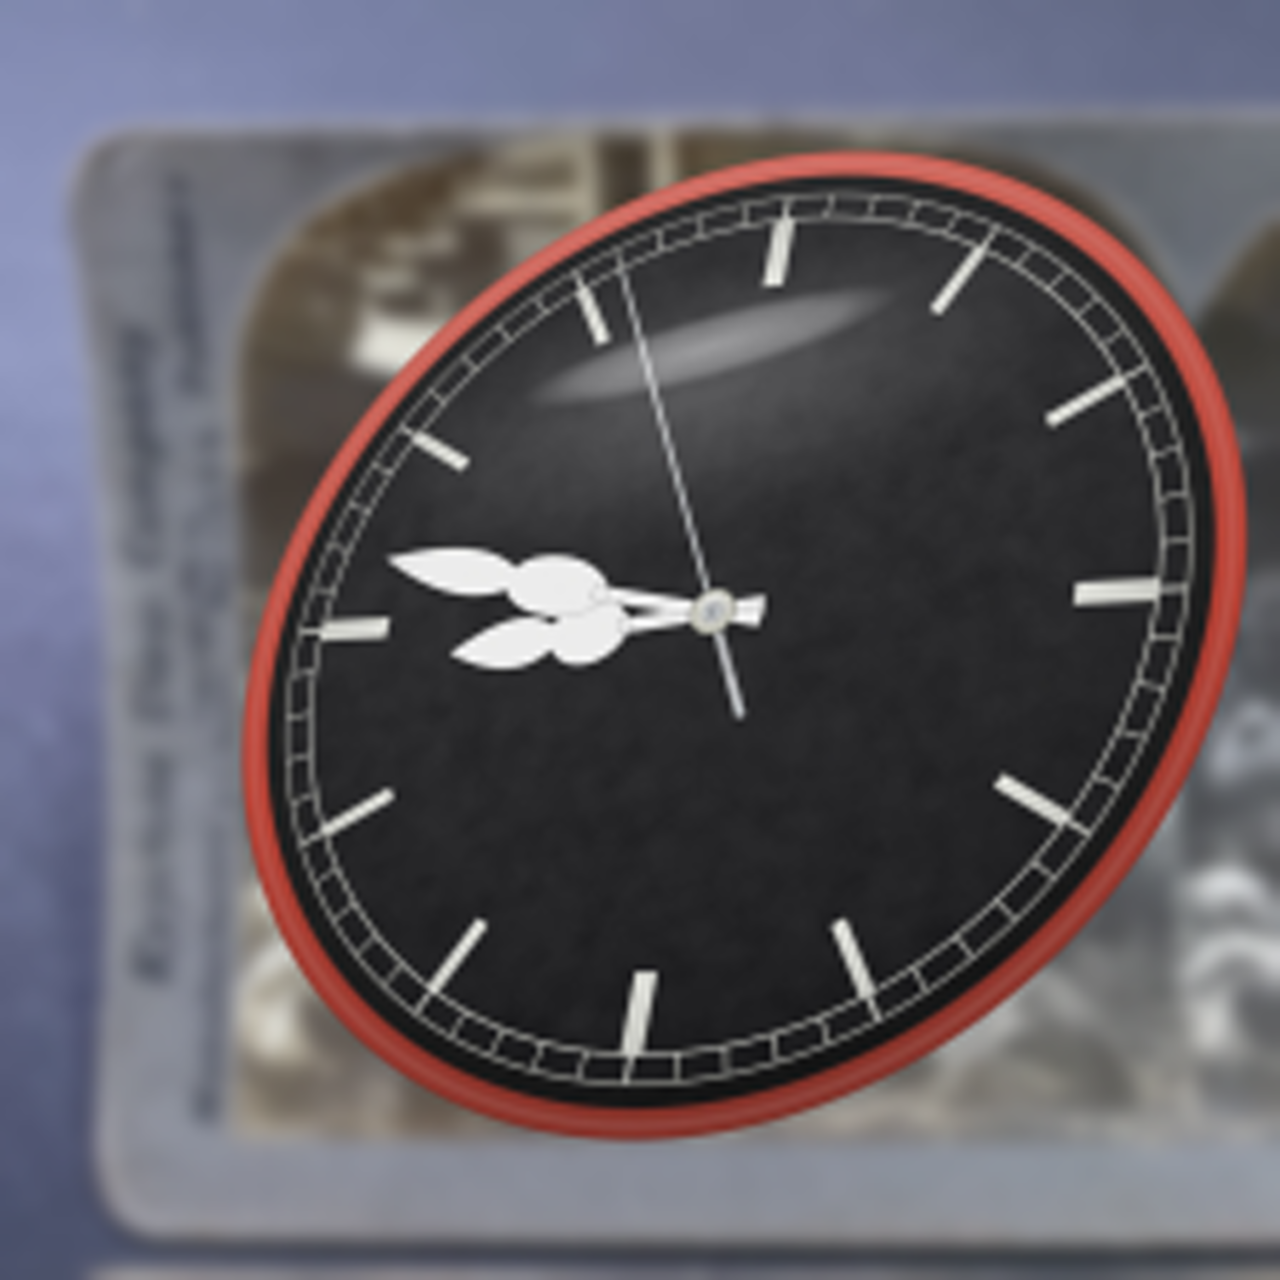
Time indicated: 8:46:56
